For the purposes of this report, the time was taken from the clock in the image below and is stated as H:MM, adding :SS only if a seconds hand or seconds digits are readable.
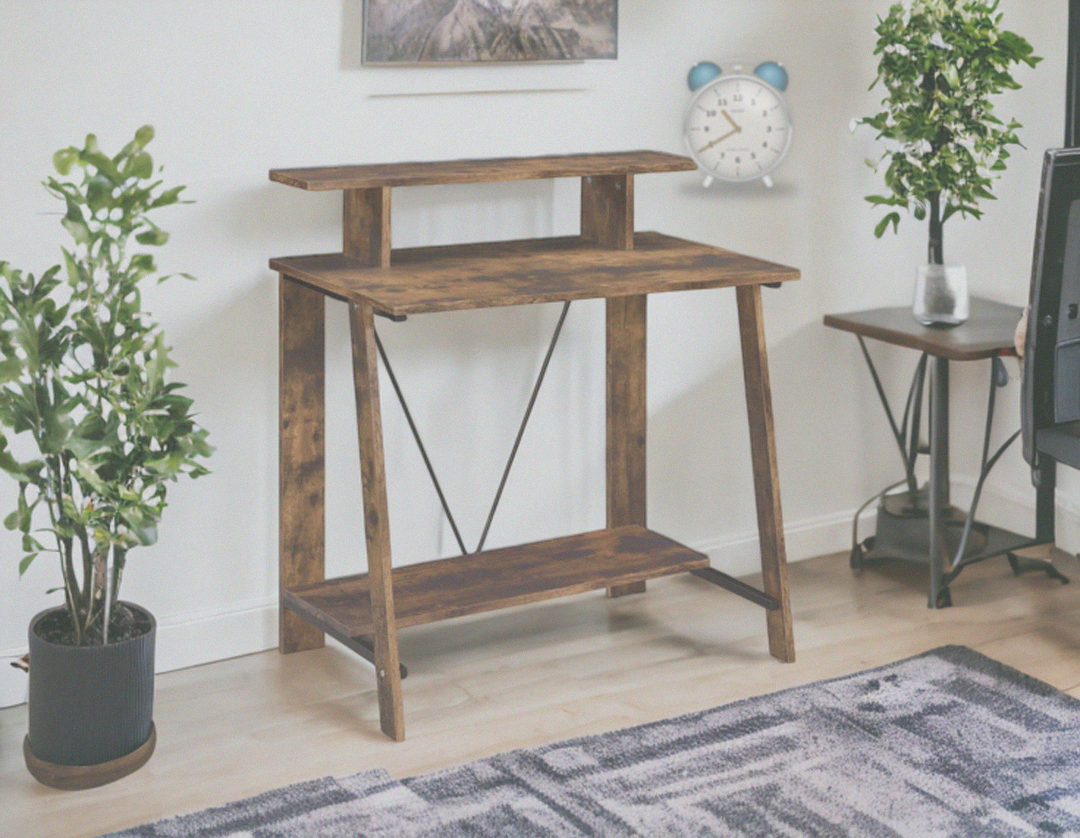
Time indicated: 10:40
